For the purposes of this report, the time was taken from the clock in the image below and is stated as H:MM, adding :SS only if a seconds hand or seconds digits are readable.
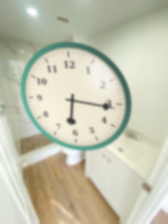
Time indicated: 6:16
